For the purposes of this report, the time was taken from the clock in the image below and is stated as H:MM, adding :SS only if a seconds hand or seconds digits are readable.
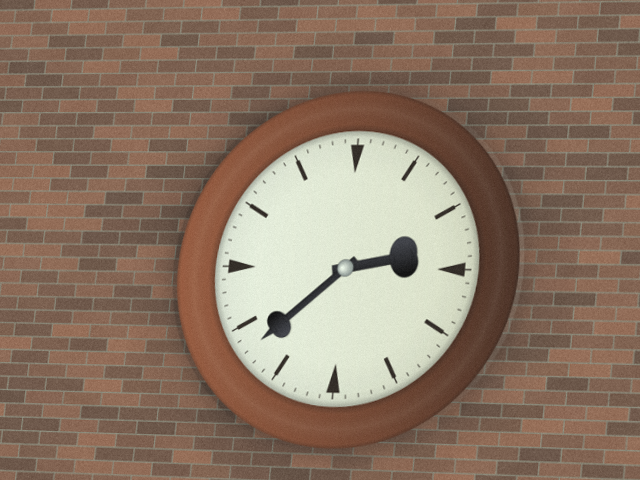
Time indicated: 2:38
